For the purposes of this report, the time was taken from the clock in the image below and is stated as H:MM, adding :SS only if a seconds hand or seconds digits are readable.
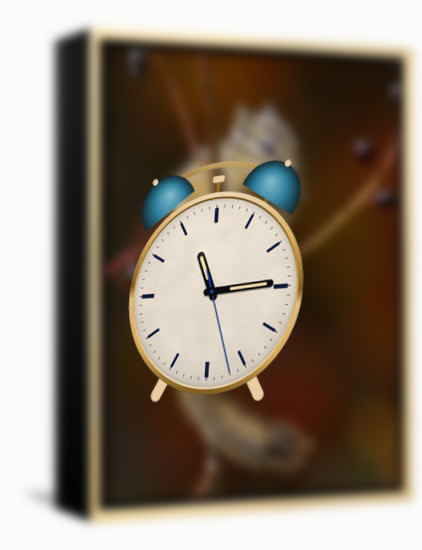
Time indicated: 11:14:27
